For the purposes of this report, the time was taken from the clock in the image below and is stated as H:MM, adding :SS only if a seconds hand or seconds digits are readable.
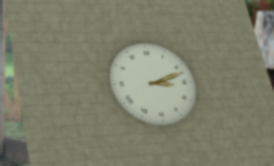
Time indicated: 3:12
